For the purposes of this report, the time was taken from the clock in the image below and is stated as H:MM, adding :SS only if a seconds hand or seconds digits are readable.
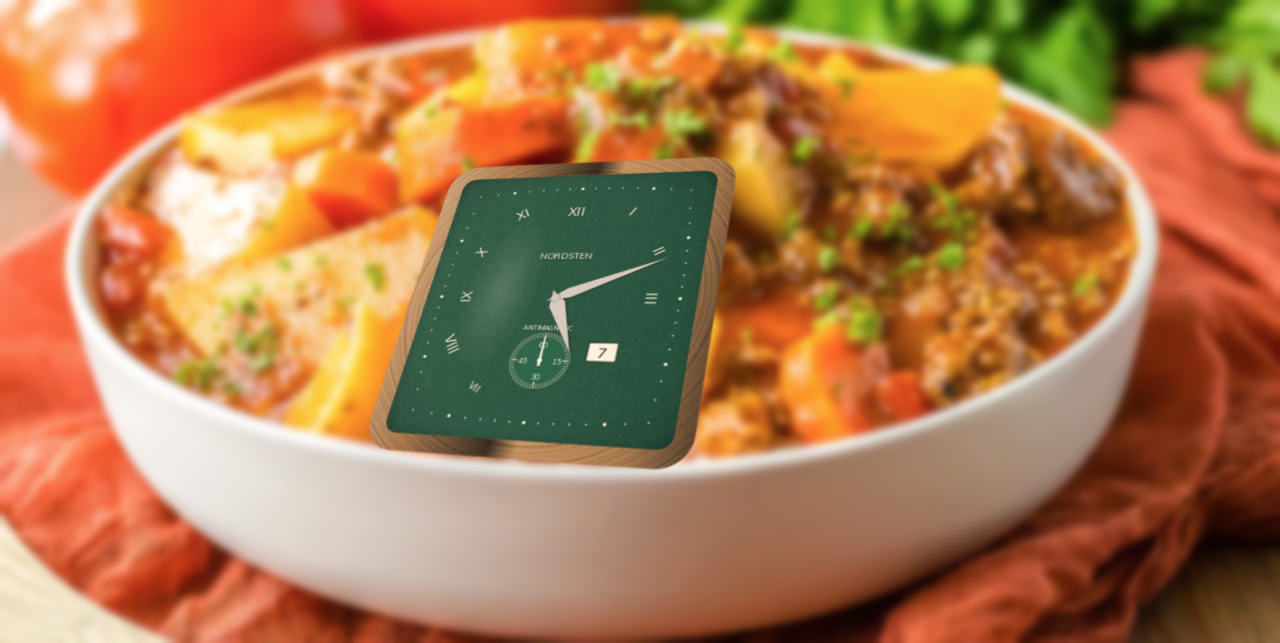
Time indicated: 5:11
